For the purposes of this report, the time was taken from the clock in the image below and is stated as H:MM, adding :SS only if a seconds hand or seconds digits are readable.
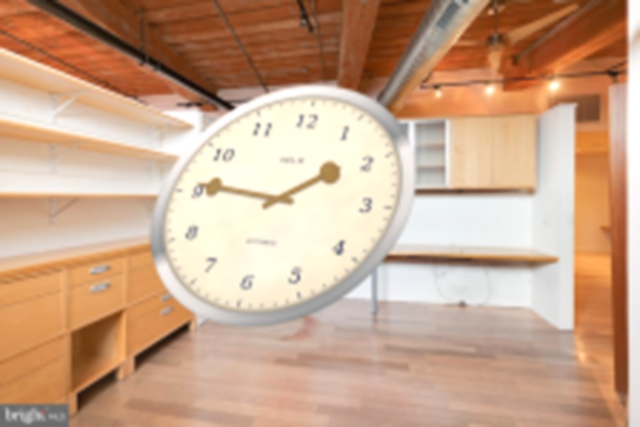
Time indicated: 1:46
